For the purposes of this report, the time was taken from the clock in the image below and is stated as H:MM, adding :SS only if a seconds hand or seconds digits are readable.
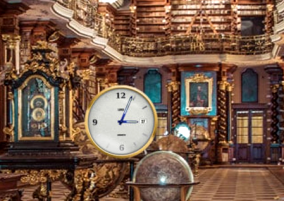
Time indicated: 3:04
